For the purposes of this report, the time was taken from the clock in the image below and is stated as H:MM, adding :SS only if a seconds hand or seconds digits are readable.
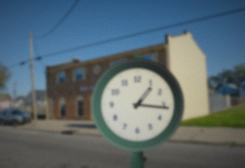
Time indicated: 1:16
